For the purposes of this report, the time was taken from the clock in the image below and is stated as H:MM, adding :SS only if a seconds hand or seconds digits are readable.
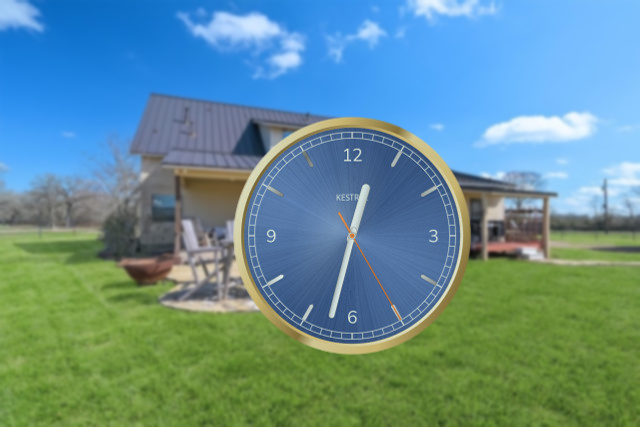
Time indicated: 12:32:25
